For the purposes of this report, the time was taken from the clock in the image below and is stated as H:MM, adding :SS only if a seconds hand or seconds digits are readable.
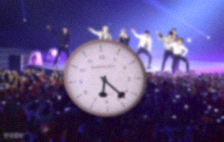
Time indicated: 6:23
